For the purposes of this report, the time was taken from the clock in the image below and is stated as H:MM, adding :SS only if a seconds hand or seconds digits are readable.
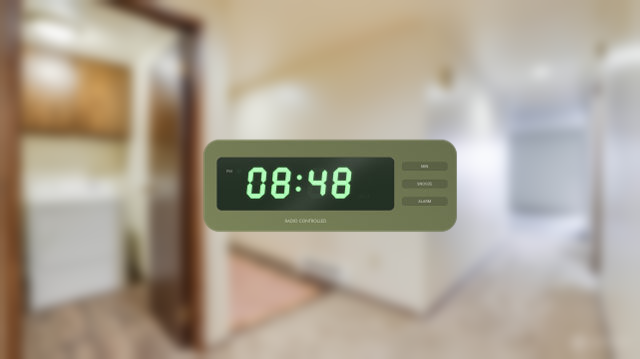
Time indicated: 8:48
